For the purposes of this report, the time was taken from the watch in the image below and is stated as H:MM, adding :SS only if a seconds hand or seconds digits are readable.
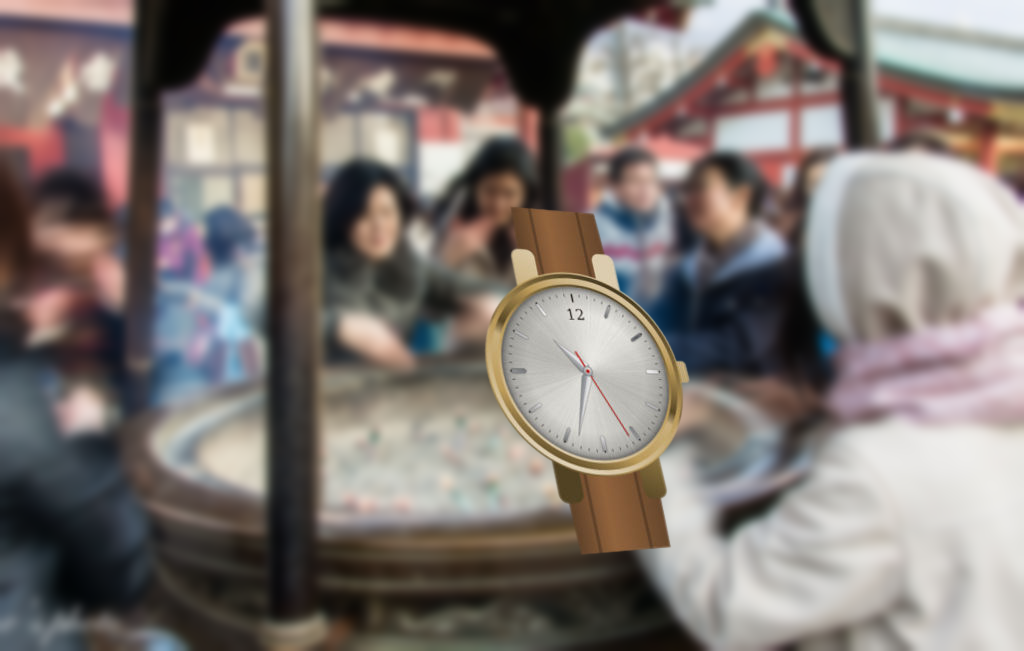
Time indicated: 10:33:26
